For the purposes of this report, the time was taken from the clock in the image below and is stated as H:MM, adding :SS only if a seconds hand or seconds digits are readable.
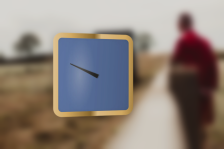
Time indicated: 9:49
